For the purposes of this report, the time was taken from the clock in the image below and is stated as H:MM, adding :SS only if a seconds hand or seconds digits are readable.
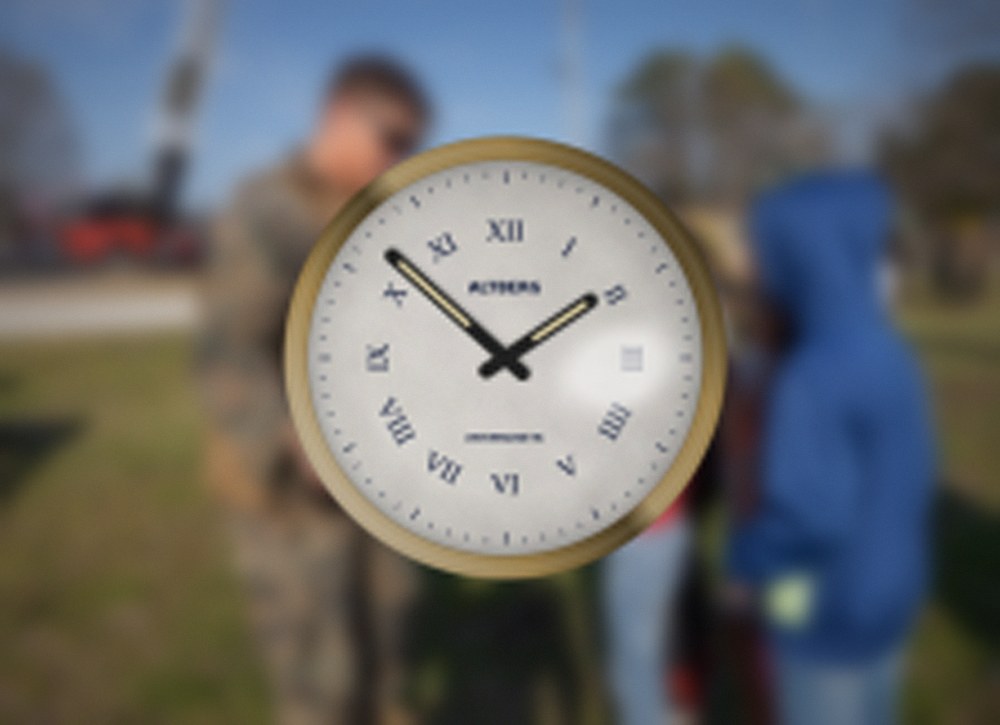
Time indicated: 1:52
